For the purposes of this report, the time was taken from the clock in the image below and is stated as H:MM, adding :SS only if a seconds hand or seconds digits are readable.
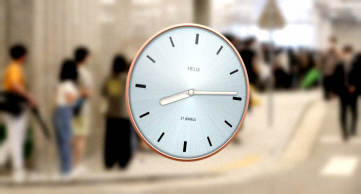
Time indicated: 8:14
